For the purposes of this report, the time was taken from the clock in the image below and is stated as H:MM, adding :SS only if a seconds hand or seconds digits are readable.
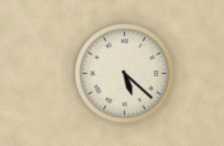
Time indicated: 5:22
